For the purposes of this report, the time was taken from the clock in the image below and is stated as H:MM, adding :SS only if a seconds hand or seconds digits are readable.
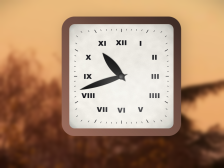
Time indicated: 10:42
